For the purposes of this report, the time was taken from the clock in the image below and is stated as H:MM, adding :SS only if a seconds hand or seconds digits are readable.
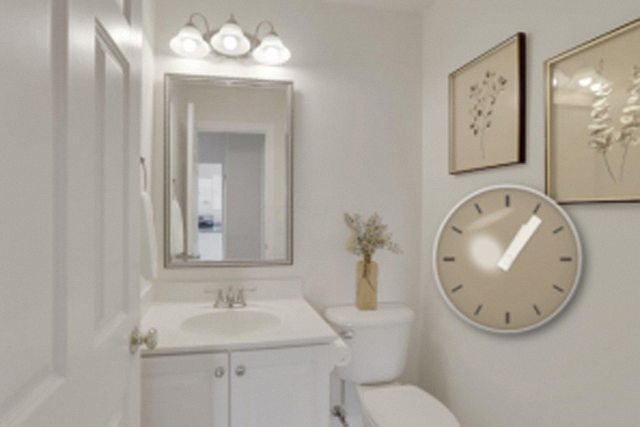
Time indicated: 1:06
